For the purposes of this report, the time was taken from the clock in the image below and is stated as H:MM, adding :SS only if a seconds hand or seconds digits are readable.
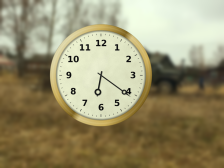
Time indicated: 6:21
